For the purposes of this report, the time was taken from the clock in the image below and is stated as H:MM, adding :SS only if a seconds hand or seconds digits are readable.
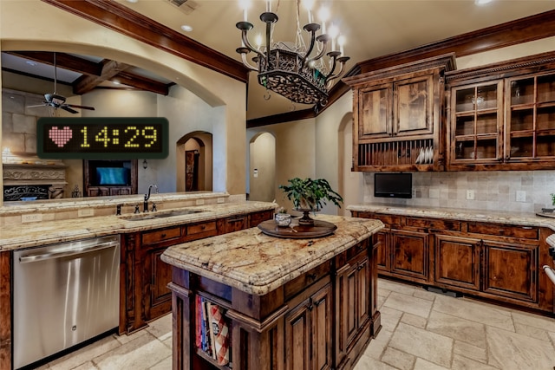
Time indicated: 14:29
